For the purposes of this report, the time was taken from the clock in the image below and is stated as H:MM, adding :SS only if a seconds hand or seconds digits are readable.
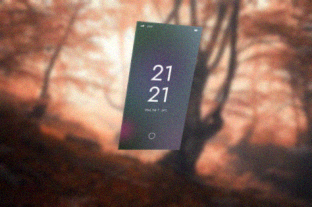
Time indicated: 21:21
